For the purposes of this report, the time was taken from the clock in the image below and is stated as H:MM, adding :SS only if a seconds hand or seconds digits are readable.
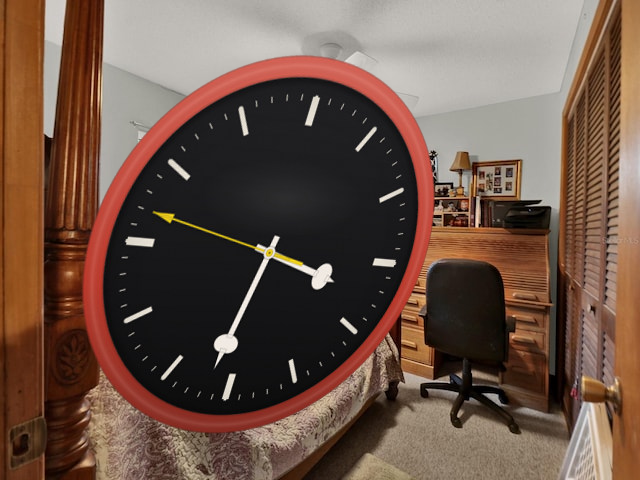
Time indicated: 3:31:47
